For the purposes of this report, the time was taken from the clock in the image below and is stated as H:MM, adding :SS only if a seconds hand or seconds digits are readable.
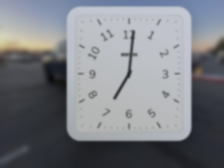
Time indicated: 7:01
